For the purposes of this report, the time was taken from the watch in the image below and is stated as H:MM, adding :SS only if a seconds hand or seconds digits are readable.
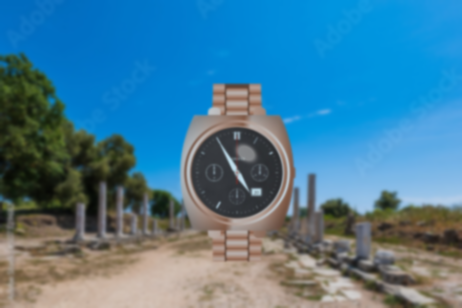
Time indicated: 4:55
